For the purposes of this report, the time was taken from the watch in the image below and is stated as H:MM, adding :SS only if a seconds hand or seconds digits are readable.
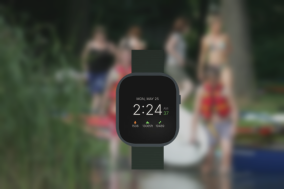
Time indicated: 2:24
